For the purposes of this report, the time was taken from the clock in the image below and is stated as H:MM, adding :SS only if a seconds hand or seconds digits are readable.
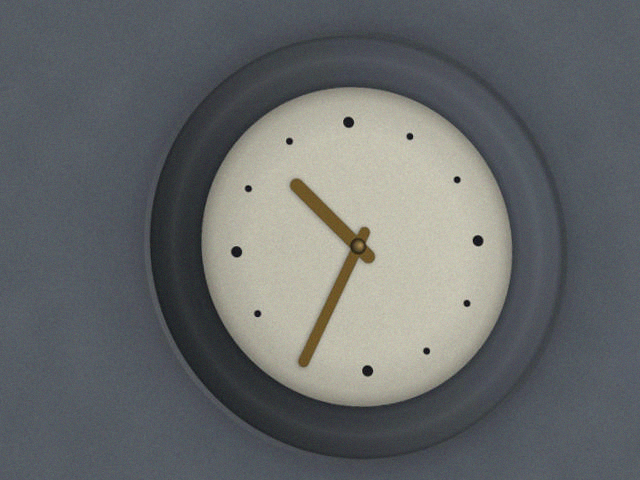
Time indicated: 10:35
